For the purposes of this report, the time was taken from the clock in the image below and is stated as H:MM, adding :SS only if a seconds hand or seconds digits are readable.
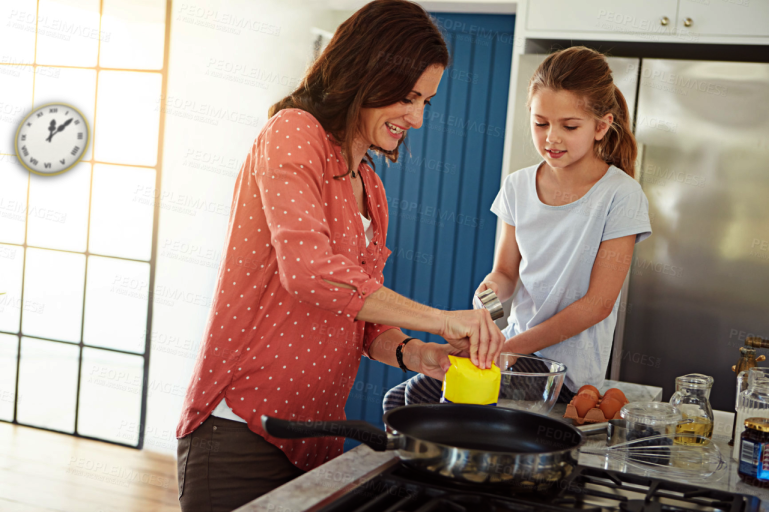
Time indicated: 12:08
